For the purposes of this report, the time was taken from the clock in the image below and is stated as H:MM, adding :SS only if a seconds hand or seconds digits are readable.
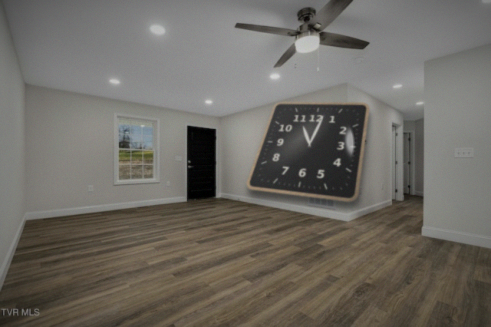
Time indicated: 11:02
